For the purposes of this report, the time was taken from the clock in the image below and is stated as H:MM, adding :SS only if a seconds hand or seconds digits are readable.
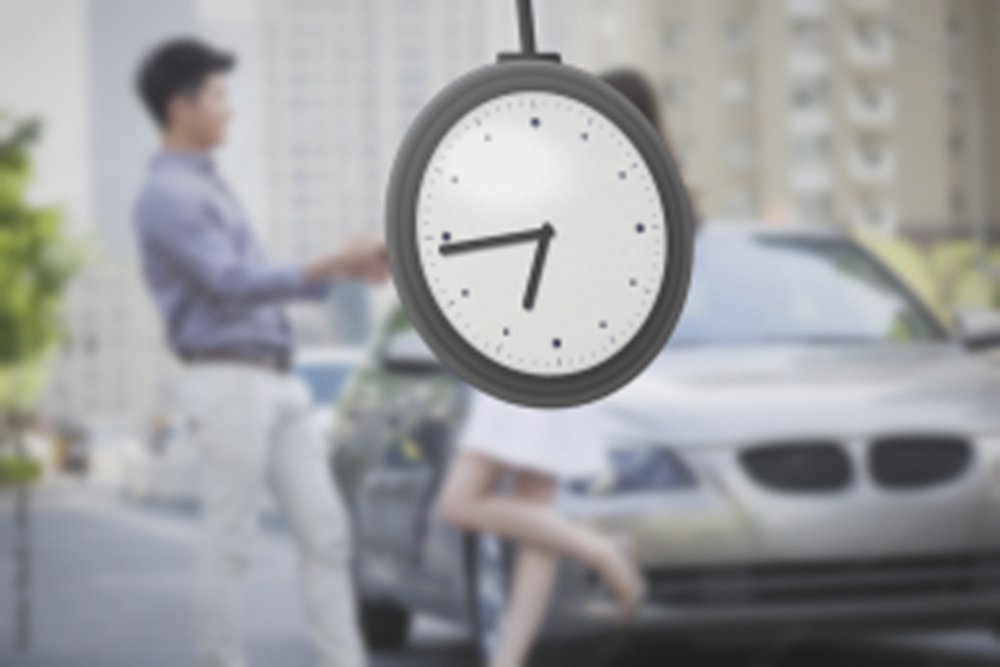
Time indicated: 6:44
